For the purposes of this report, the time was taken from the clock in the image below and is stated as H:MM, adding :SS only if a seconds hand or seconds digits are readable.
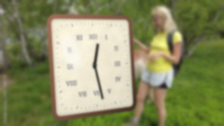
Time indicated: 12:28
